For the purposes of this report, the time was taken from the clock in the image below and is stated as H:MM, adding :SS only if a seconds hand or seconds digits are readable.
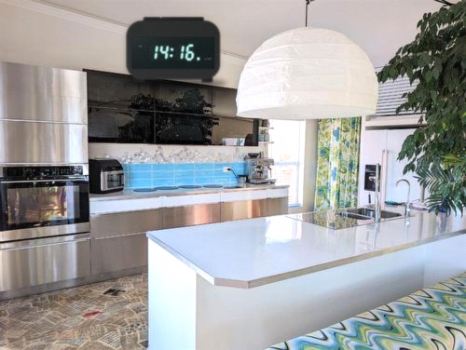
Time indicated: 14:16
